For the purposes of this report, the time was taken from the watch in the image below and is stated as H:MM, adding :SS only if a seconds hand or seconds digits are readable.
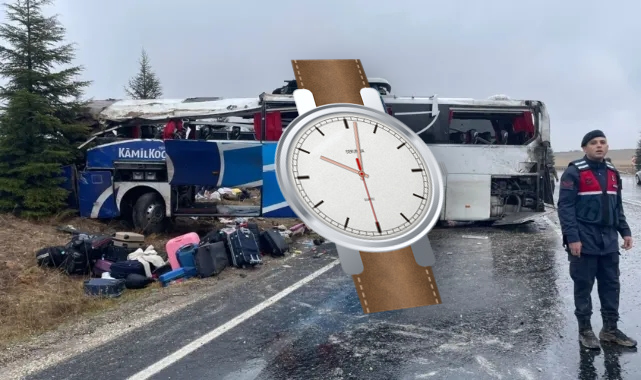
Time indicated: 10:01:30
